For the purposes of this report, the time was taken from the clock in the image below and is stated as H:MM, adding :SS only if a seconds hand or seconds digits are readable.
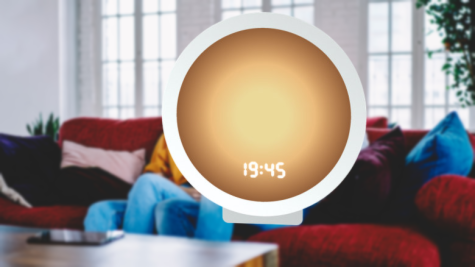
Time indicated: 19:45
